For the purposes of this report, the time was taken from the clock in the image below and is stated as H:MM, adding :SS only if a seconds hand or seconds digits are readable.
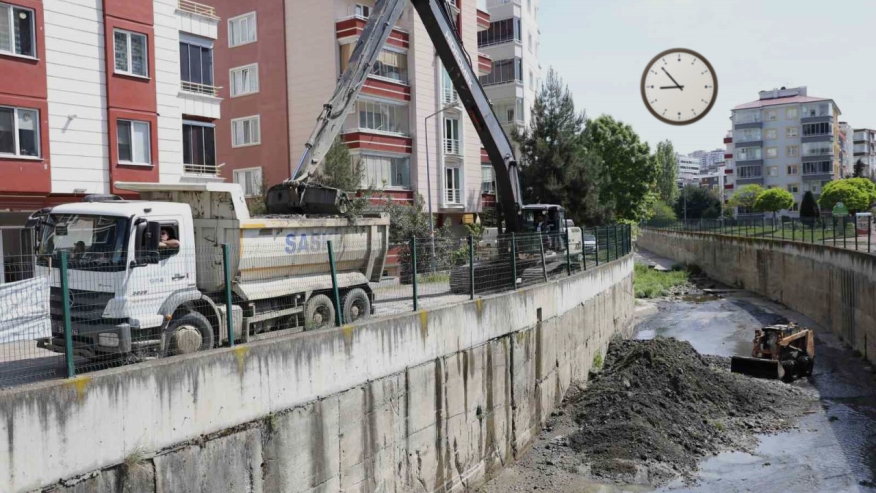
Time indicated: 8:53
